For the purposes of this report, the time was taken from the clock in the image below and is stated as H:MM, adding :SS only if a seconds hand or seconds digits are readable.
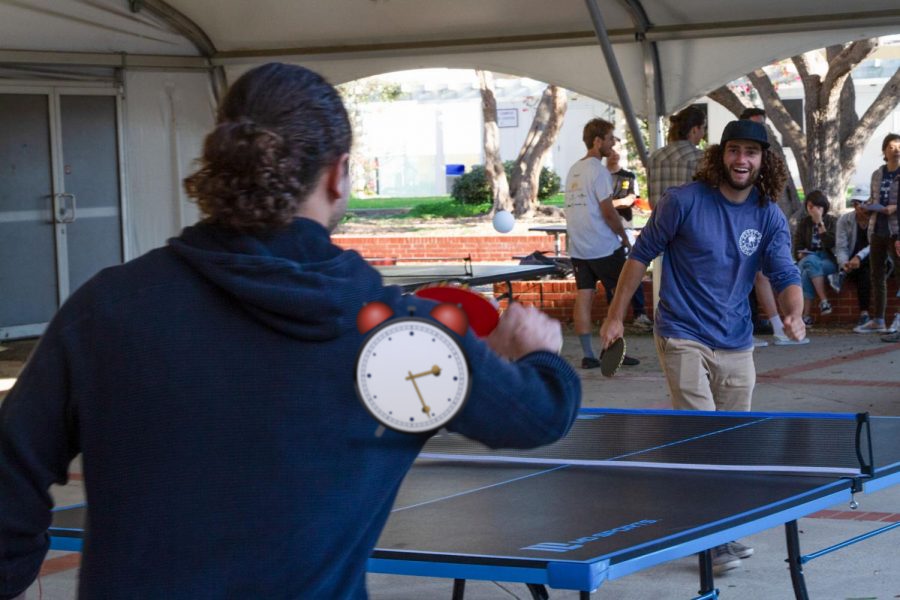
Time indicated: 2:26
